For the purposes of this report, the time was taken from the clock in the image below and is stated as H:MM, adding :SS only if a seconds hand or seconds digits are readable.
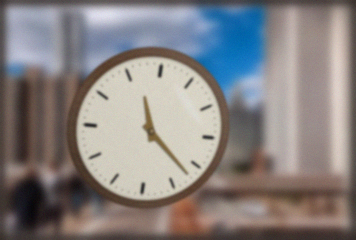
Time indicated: 11:22
